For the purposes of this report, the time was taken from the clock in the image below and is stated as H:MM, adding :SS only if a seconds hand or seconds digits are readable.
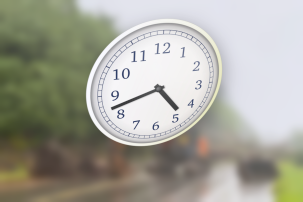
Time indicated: 4:42
